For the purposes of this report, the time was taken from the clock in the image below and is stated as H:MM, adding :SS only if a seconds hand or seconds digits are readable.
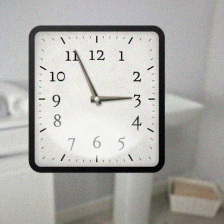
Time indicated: 2:56
